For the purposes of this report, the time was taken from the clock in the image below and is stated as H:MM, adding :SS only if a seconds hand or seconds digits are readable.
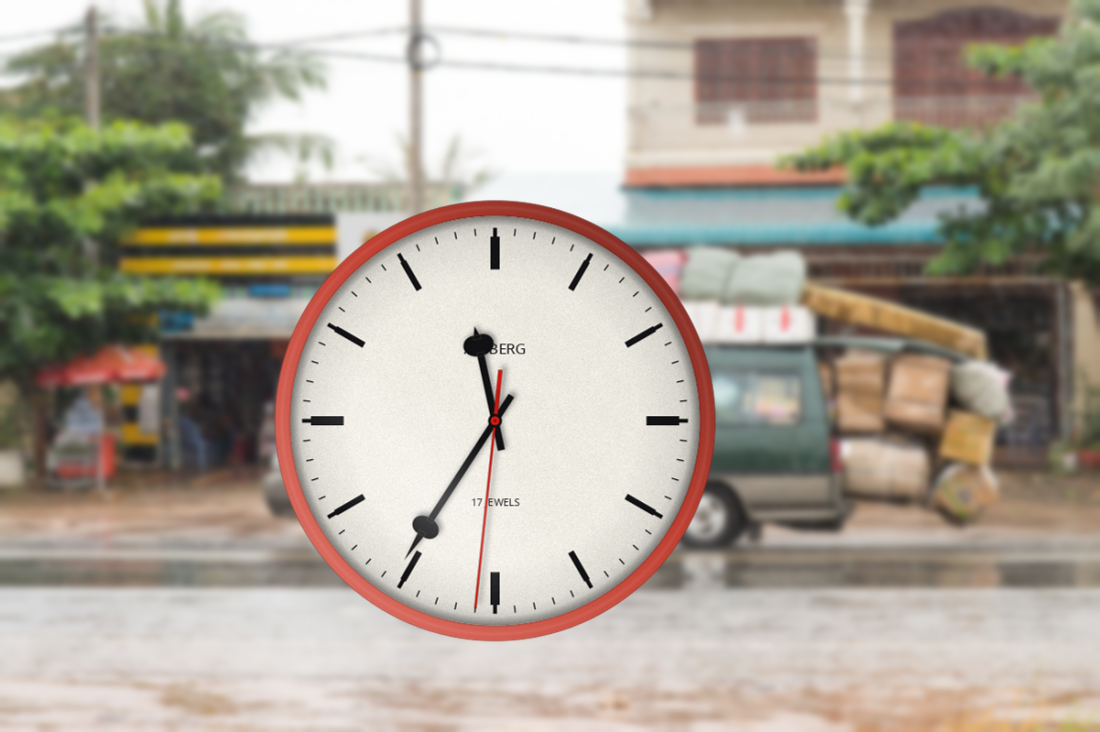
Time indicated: 11:35:31
